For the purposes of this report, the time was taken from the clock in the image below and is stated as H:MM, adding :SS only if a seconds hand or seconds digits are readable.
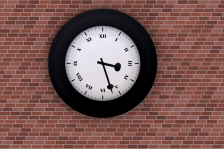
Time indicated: 3:27
